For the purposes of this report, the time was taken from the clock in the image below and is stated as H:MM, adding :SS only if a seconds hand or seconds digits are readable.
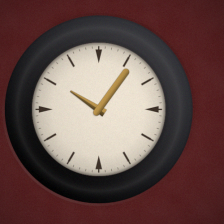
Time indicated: 10:06
